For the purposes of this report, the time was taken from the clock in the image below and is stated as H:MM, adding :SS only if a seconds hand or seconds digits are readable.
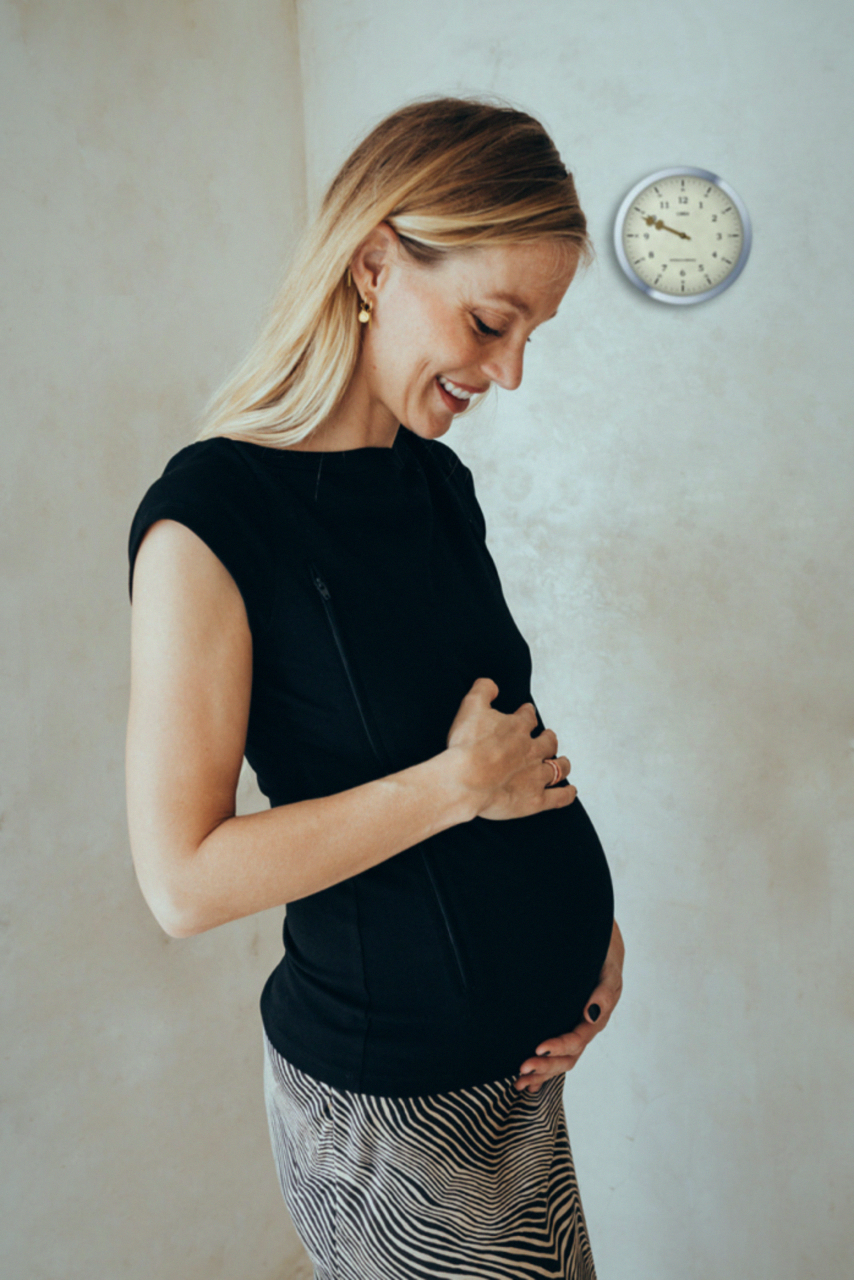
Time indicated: 9:49
